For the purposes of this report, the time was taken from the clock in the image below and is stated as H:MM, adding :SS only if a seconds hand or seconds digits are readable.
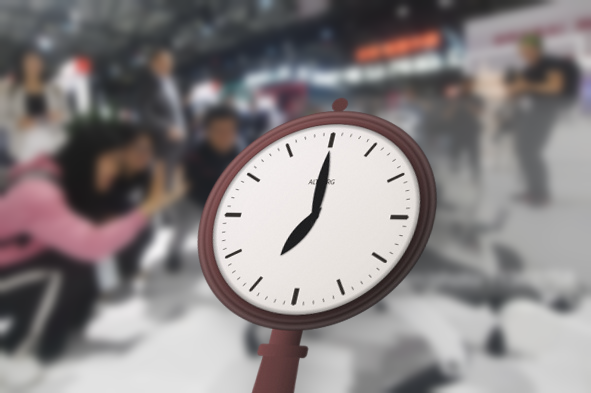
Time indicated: 7:00
